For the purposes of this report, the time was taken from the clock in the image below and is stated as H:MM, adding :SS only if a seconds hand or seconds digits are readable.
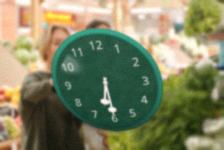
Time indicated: 6:30
